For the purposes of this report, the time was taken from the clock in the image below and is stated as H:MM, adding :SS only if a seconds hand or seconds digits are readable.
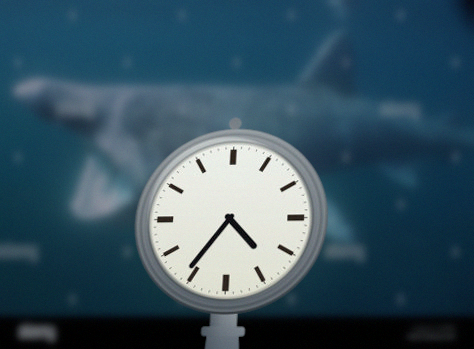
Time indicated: 4:36
